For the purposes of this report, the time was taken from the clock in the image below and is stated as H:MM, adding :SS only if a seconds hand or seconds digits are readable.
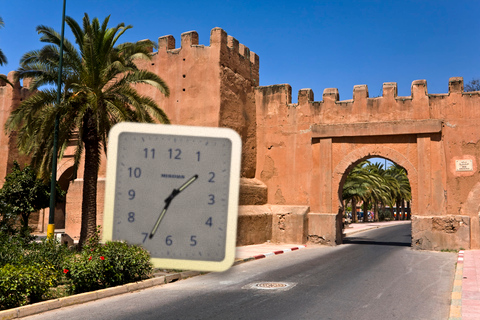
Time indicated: 1:34
